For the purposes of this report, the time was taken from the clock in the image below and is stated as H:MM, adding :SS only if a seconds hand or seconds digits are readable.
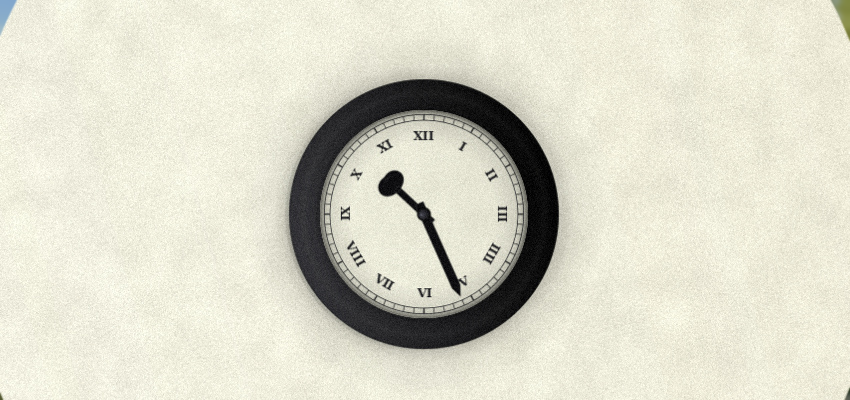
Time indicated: 10:26
